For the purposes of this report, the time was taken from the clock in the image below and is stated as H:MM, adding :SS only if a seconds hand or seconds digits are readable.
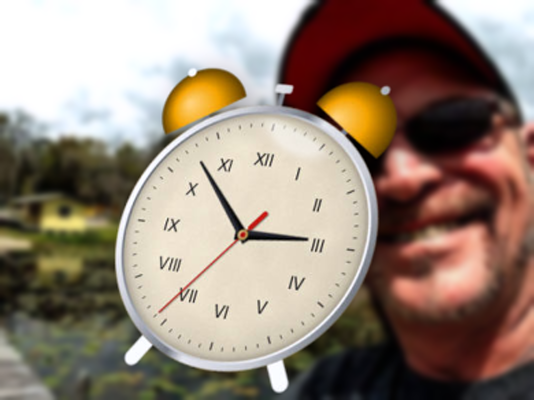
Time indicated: 2:52:36
